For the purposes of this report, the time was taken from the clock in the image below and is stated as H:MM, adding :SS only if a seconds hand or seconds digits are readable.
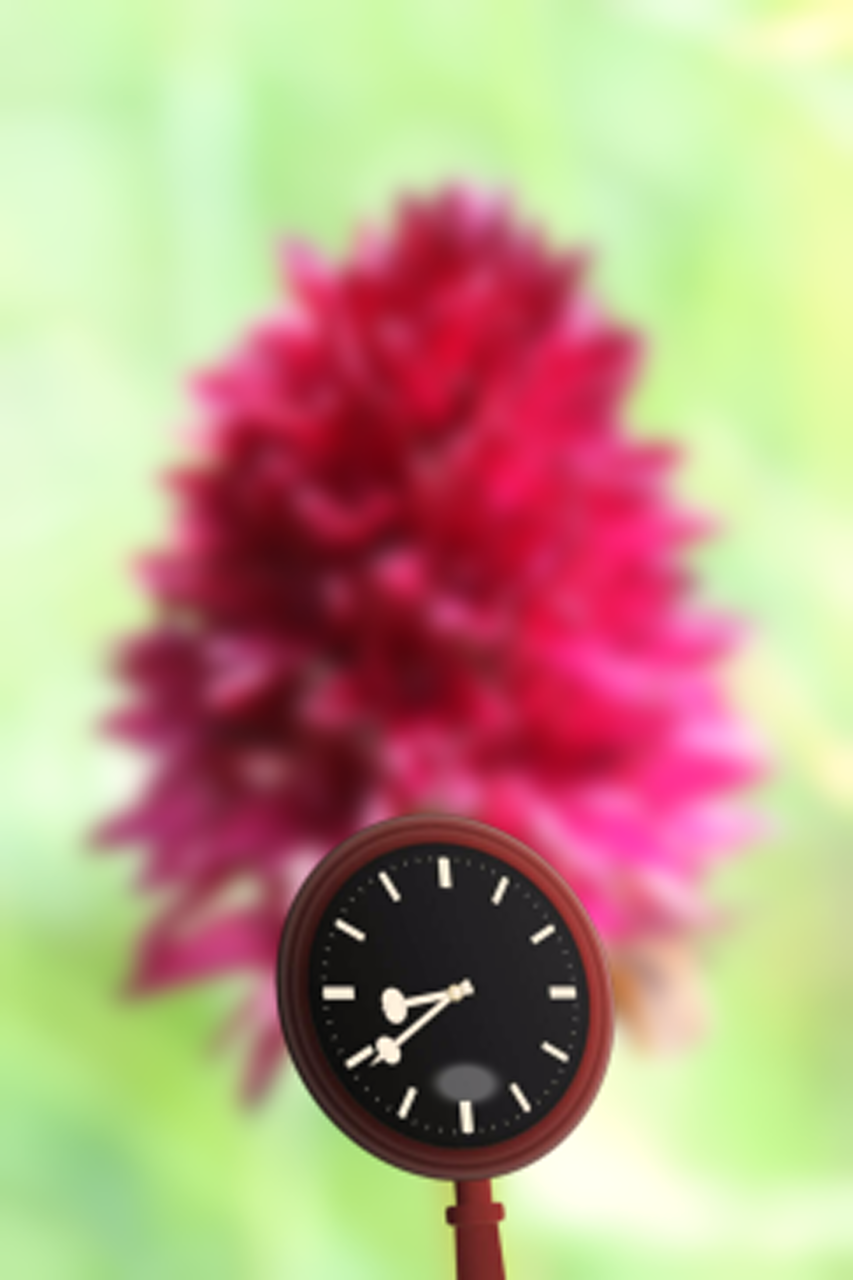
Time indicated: 8:39
